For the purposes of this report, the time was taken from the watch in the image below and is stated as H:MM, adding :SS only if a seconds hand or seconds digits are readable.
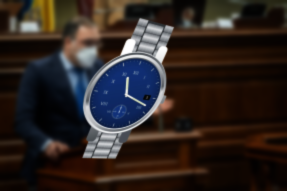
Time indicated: 11:18
